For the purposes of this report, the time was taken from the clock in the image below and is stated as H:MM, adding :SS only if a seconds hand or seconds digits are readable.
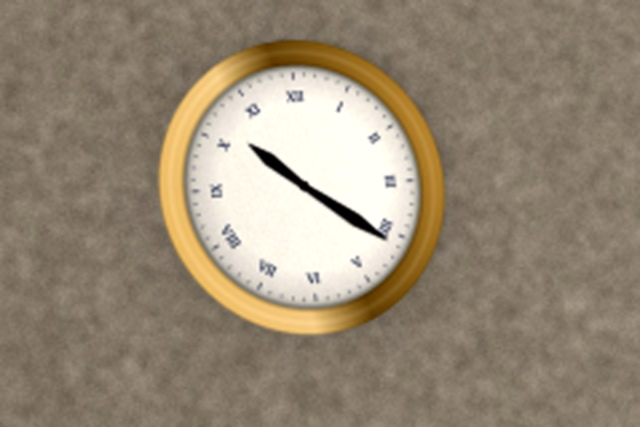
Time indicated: 10:21
